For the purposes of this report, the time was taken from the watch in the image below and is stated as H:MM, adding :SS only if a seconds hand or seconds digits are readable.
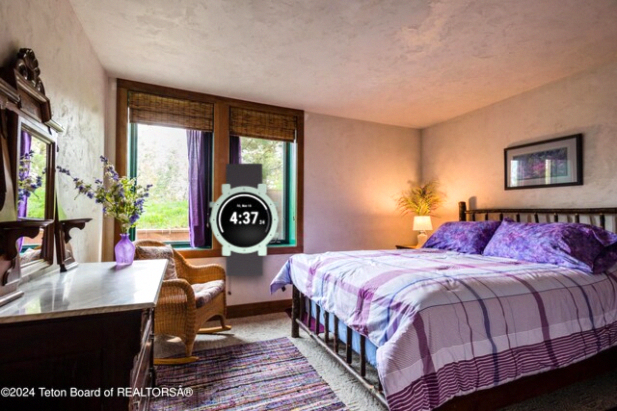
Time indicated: 4:37
